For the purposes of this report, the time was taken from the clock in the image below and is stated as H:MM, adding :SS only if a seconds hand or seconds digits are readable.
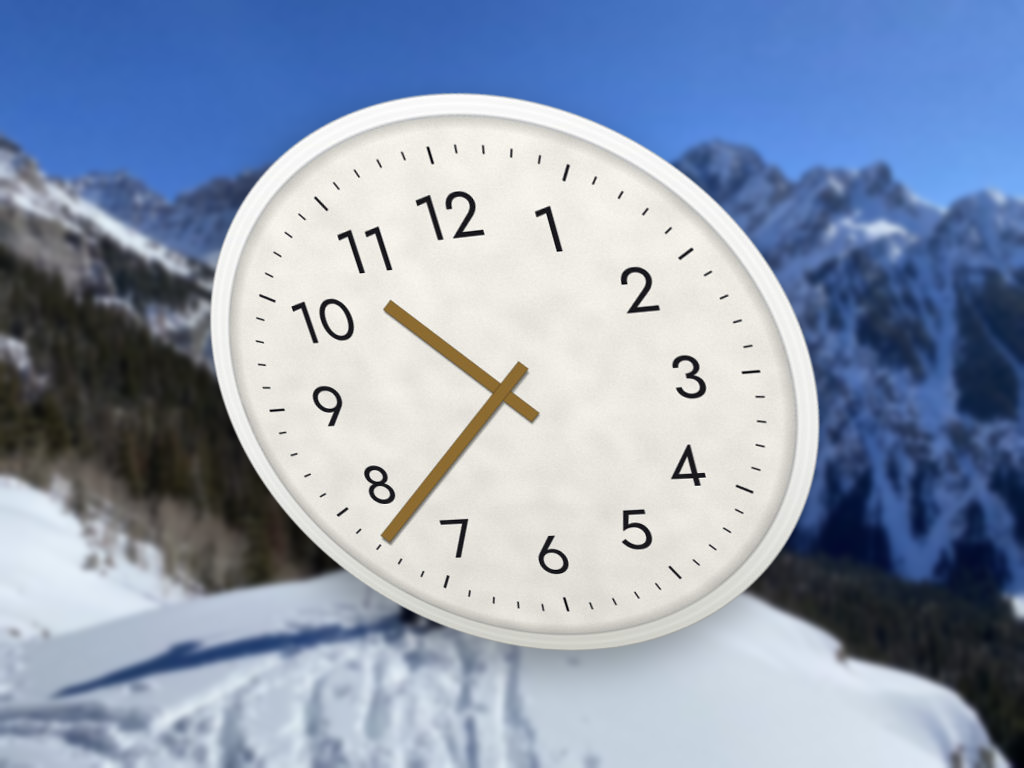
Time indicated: 10:38
